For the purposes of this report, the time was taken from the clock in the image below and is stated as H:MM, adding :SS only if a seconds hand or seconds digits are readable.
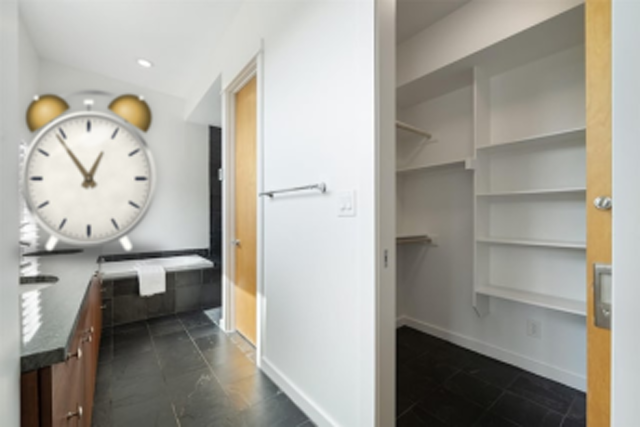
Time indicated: 12:54
